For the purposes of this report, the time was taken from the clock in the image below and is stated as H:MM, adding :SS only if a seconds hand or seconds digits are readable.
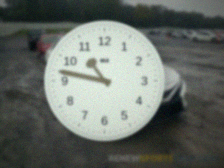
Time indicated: 10:47
